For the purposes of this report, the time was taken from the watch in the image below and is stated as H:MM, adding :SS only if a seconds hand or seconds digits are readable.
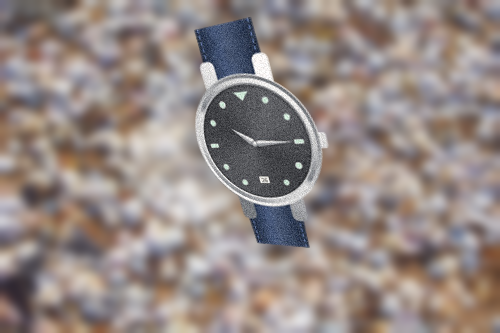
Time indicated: 10:15
